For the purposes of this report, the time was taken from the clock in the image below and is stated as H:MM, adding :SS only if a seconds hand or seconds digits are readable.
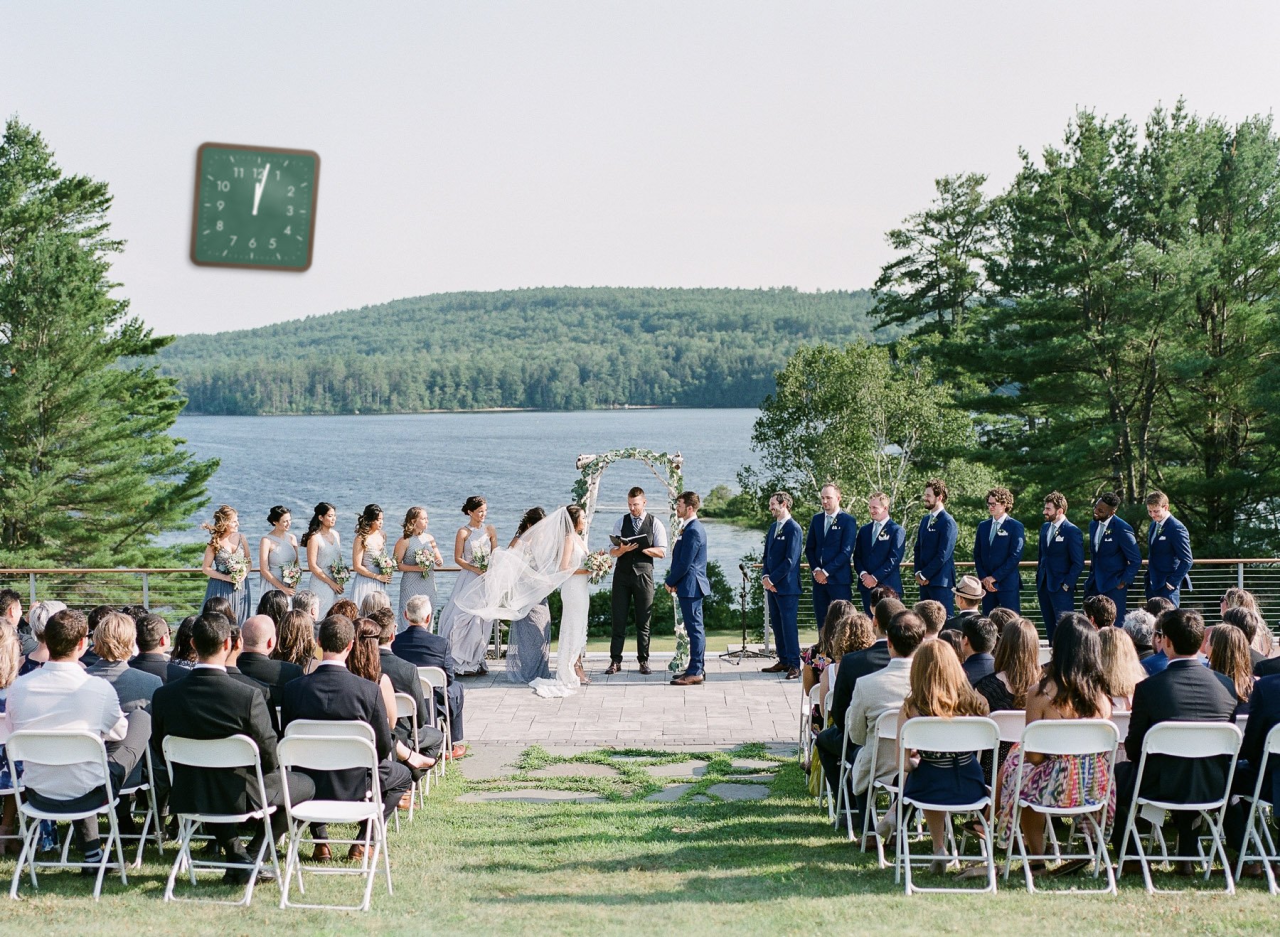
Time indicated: 12:02
